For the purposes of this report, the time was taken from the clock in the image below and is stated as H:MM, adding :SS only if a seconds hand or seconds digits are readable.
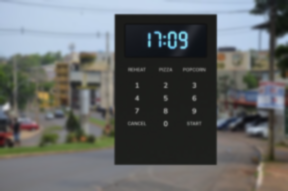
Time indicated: 17:09
